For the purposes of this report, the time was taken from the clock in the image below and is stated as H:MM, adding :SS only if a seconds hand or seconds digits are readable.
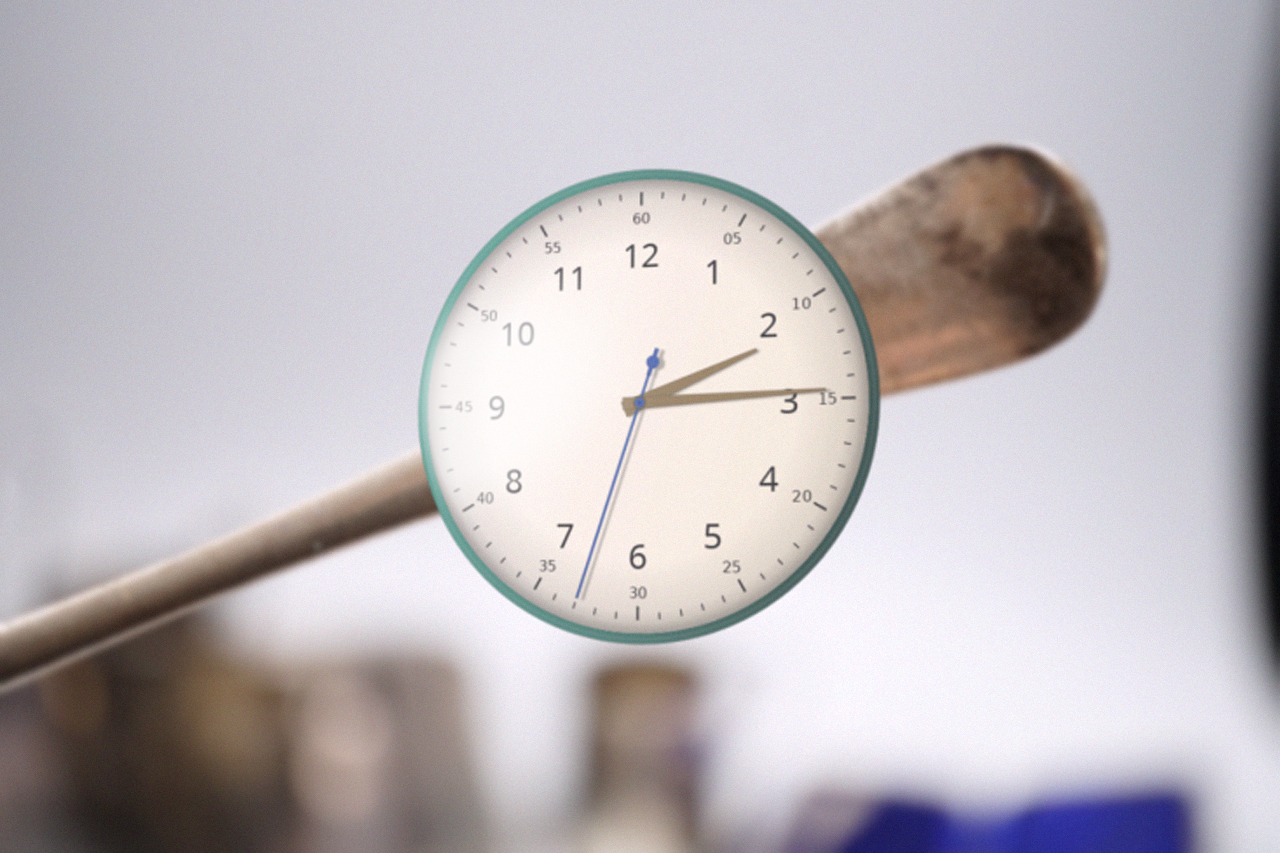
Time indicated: 2:14:33
